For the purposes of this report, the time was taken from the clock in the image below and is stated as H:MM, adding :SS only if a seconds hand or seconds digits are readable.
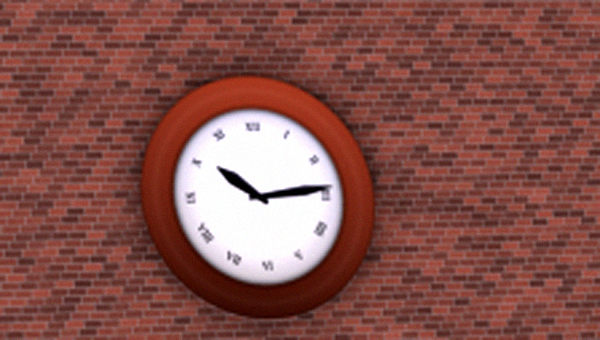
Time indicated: 10:14
